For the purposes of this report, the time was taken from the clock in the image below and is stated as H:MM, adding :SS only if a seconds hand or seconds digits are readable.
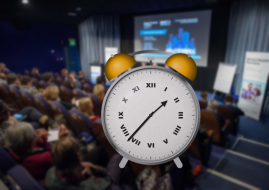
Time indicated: 1:37
